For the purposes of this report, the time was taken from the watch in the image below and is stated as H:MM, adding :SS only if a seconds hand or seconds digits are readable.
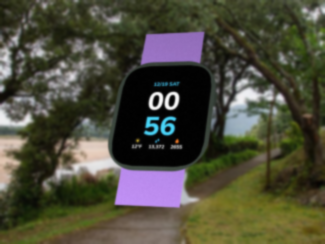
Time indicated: 0:56
